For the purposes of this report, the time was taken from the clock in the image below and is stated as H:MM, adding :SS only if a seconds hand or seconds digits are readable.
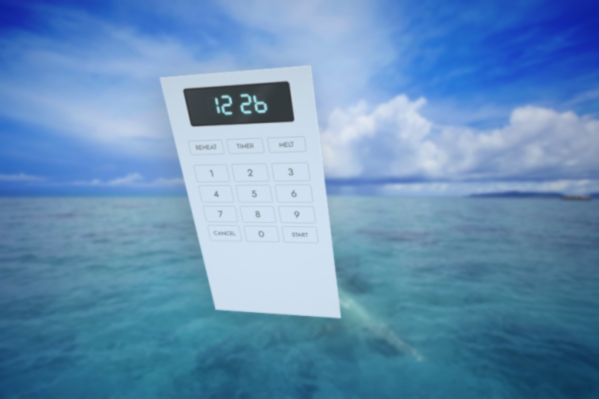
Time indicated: 12:26
